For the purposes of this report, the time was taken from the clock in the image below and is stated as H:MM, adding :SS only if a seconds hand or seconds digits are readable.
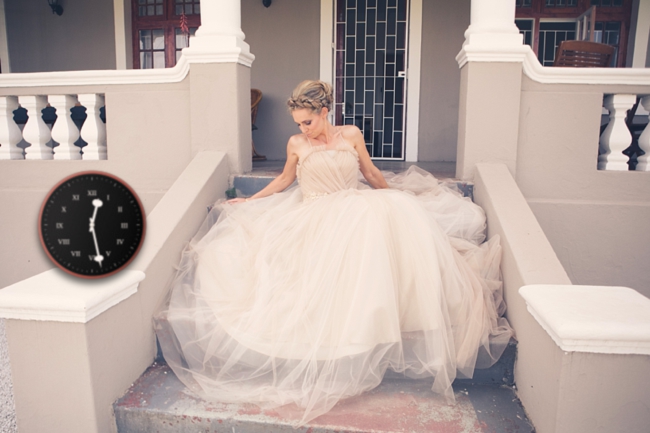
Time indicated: 12:28
